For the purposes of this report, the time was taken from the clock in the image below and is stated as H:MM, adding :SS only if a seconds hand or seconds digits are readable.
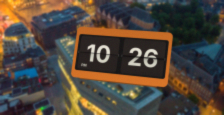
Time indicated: 10:26
